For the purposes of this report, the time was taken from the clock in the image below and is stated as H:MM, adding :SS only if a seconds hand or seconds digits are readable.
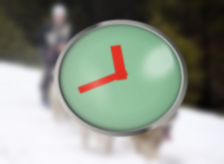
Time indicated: 11:41
